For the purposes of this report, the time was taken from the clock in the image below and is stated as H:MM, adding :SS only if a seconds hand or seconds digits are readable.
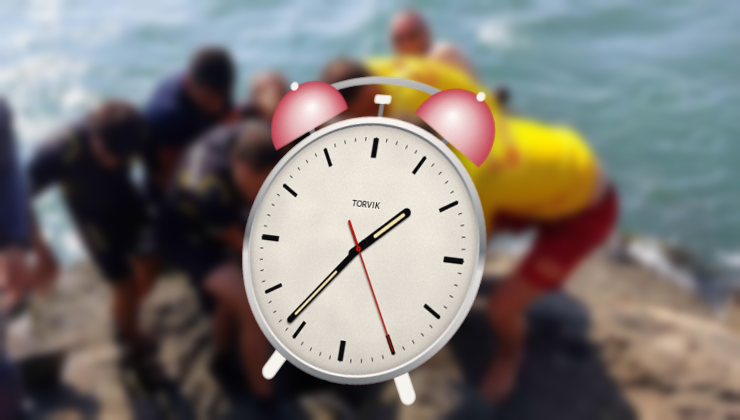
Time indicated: 1:36:25
